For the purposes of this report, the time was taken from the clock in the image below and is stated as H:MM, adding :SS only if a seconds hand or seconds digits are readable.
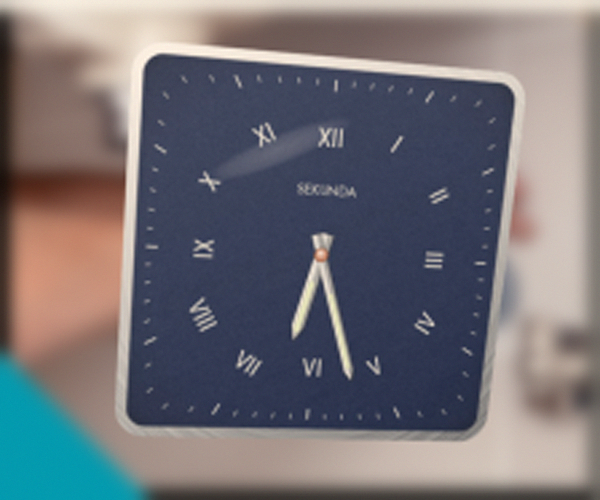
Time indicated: 6:27
